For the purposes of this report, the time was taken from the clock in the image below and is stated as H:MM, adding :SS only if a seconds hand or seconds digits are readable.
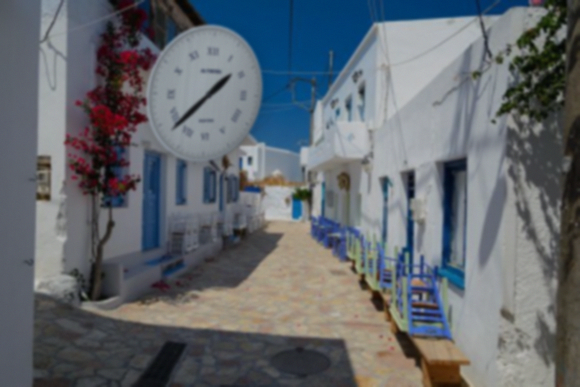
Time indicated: 1:38
